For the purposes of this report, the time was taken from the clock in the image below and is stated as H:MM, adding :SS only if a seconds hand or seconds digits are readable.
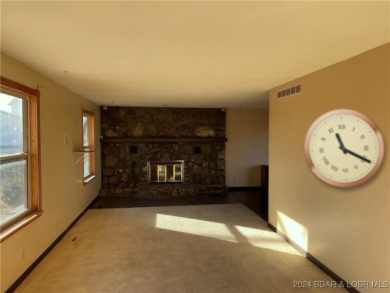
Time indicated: 11:20
